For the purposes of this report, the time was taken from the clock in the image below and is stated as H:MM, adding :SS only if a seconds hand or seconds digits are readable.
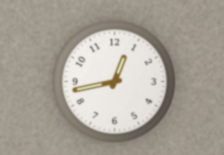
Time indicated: 12:43
